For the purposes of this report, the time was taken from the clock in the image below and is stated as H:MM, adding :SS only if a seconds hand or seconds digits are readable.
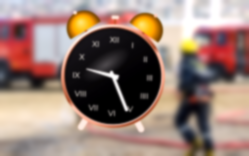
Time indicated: 9:26
